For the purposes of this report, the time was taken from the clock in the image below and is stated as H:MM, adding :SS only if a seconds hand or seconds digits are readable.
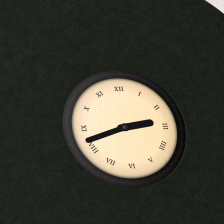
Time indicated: 2:42
